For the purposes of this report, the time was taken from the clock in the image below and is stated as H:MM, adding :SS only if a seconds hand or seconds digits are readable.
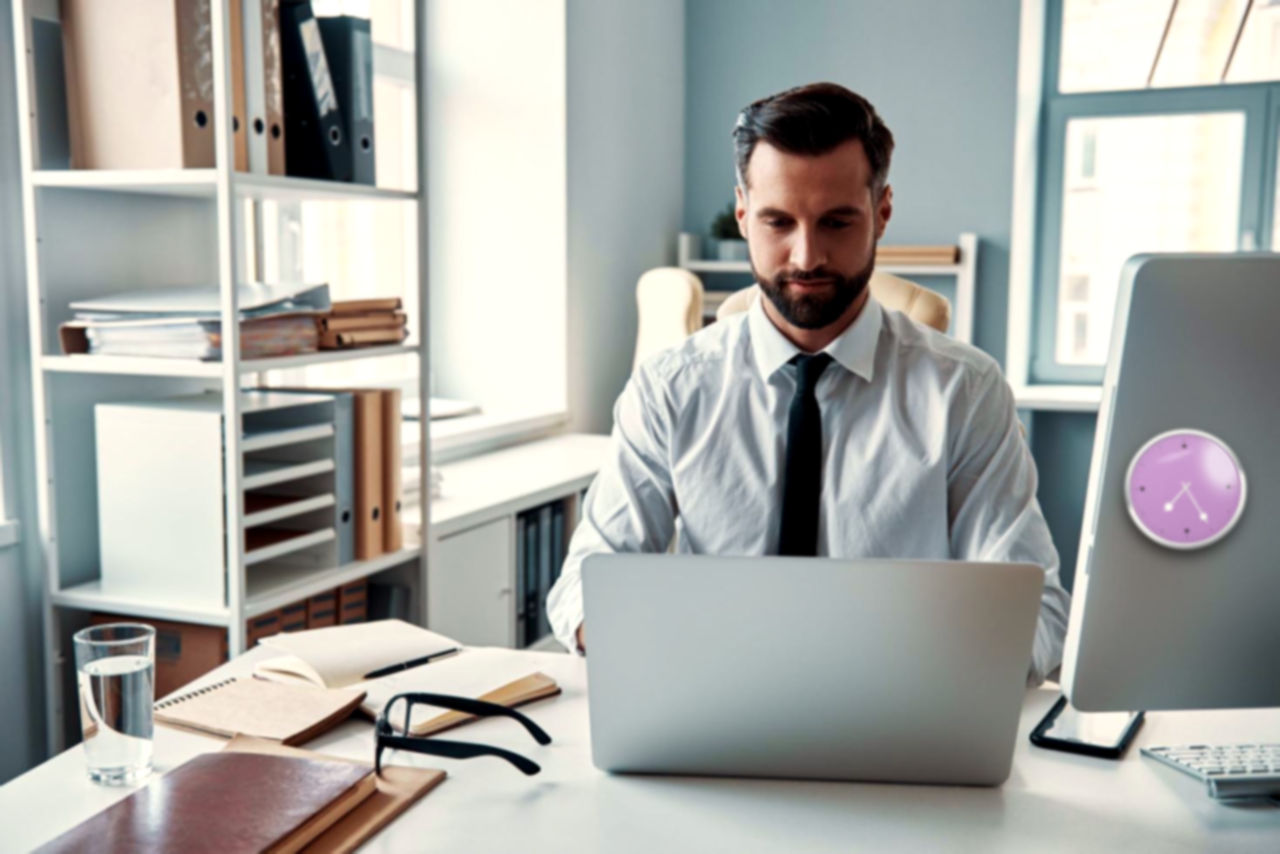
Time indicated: 7:25
